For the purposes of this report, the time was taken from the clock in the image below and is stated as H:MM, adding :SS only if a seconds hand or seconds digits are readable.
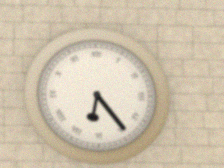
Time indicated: 6:24
